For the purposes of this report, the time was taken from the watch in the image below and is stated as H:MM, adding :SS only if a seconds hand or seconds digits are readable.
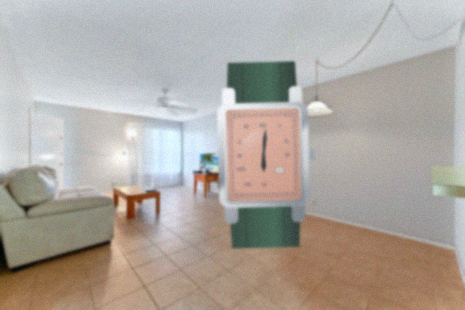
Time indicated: 6:01
